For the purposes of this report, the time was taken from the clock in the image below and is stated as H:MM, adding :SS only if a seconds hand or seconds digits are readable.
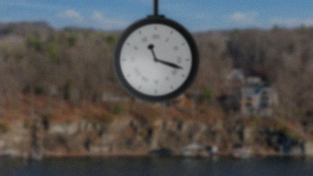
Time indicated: 11:18
